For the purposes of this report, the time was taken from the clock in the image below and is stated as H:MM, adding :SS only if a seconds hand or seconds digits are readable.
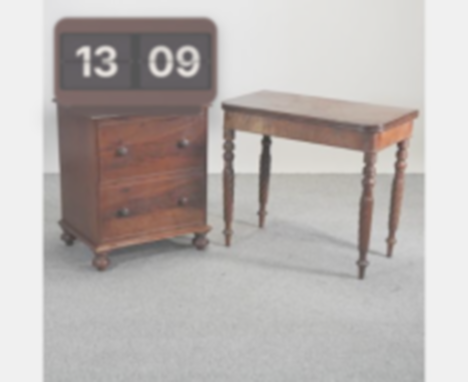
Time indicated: 13:09
